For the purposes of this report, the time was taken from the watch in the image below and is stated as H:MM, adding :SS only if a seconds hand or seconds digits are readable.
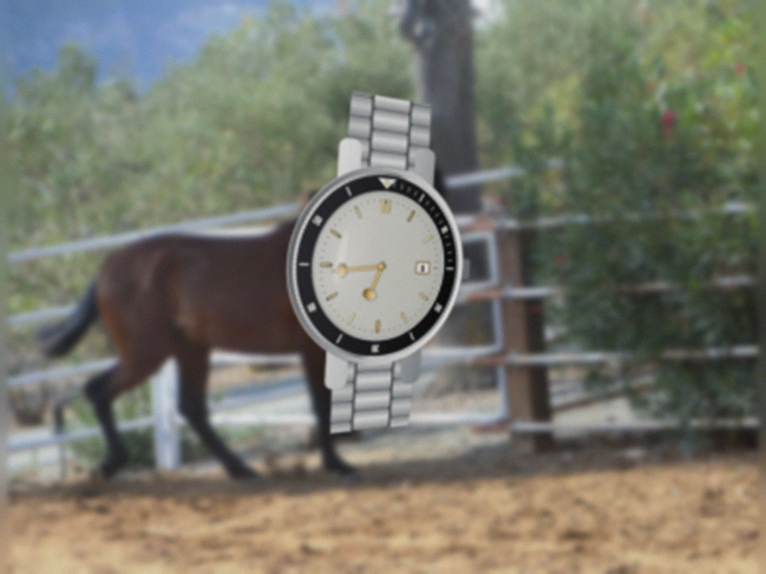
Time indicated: 6:44
